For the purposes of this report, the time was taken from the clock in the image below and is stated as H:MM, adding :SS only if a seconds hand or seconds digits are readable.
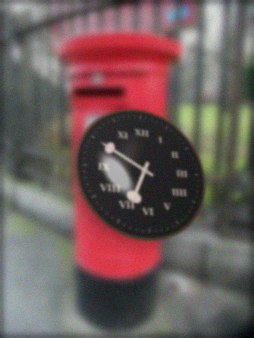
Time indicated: 6:50
